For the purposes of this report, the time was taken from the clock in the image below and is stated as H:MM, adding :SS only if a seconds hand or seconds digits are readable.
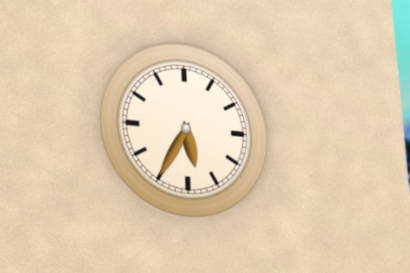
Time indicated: 5:35
